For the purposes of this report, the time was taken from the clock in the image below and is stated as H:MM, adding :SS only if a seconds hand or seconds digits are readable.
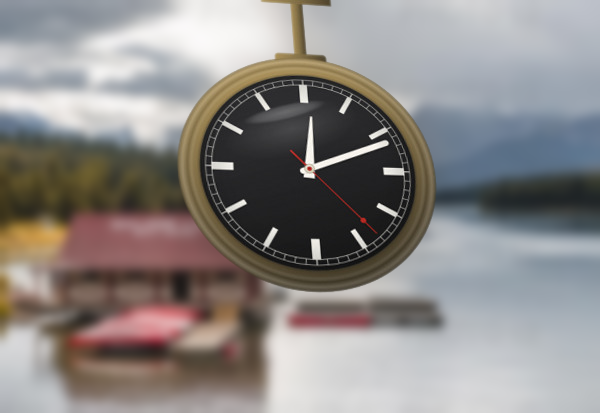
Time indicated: 12:11:23
